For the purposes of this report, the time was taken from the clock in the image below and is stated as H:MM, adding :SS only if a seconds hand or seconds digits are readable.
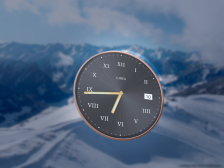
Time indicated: 6:44
